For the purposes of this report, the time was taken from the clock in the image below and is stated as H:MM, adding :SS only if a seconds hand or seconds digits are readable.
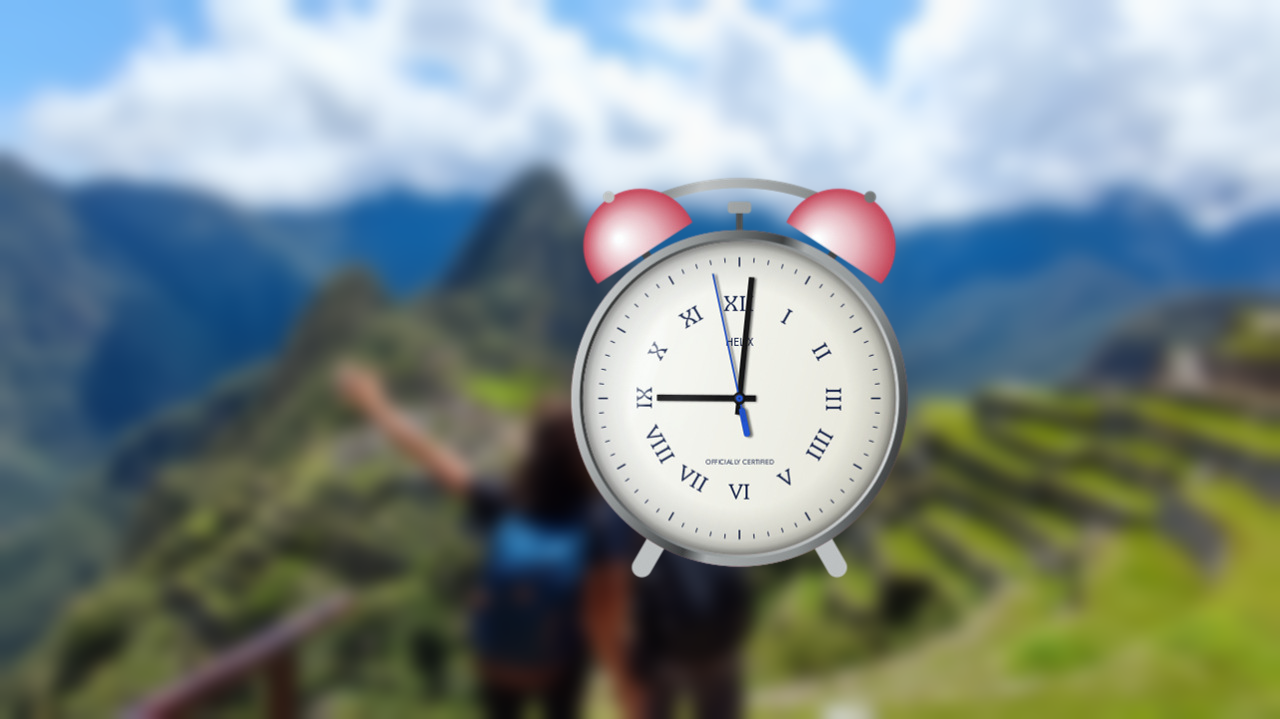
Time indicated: 9:00:58
